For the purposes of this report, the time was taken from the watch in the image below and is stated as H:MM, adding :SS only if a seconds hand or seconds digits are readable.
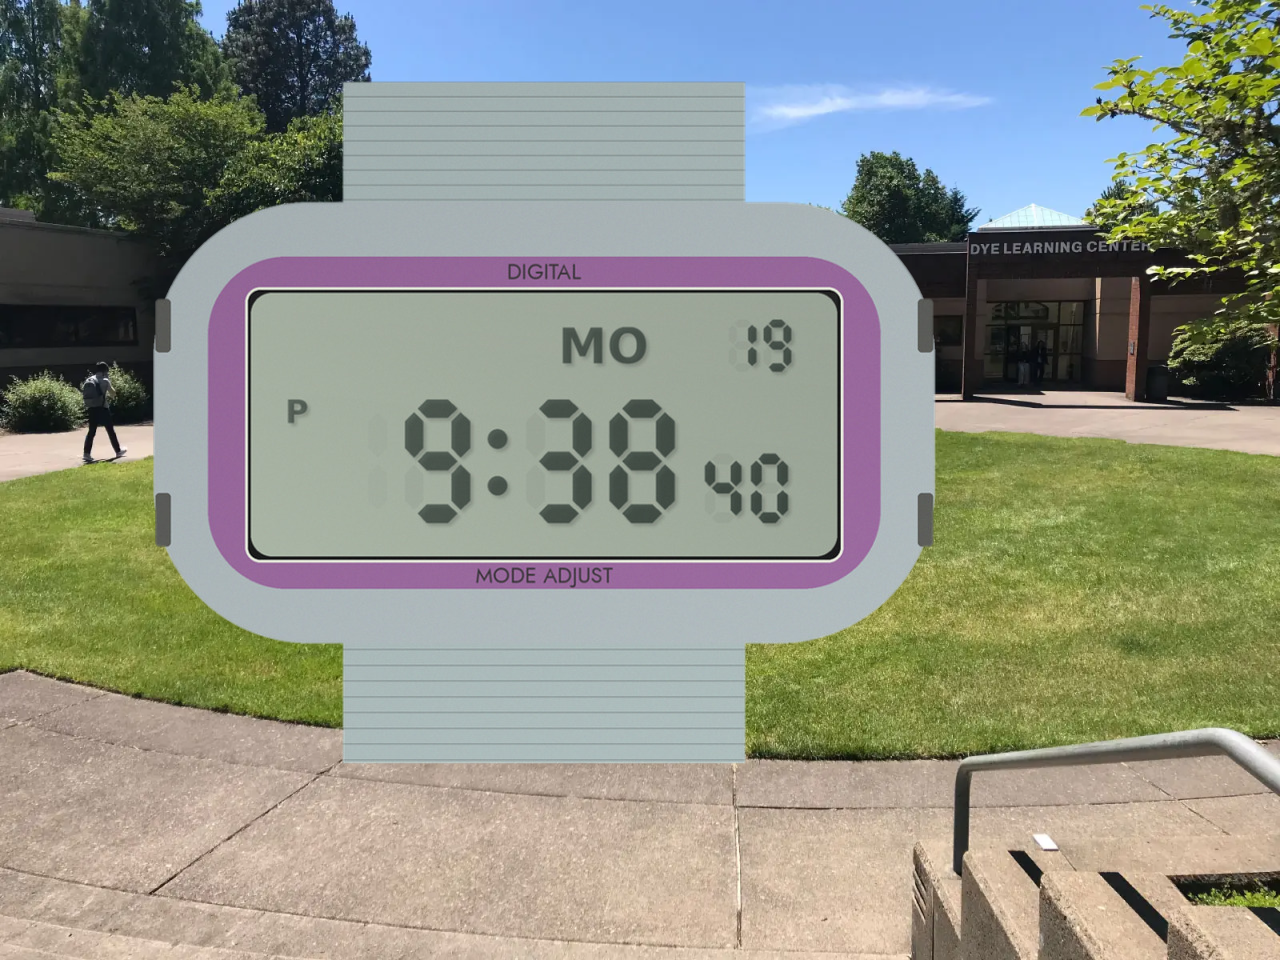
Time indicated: 9:38:40
